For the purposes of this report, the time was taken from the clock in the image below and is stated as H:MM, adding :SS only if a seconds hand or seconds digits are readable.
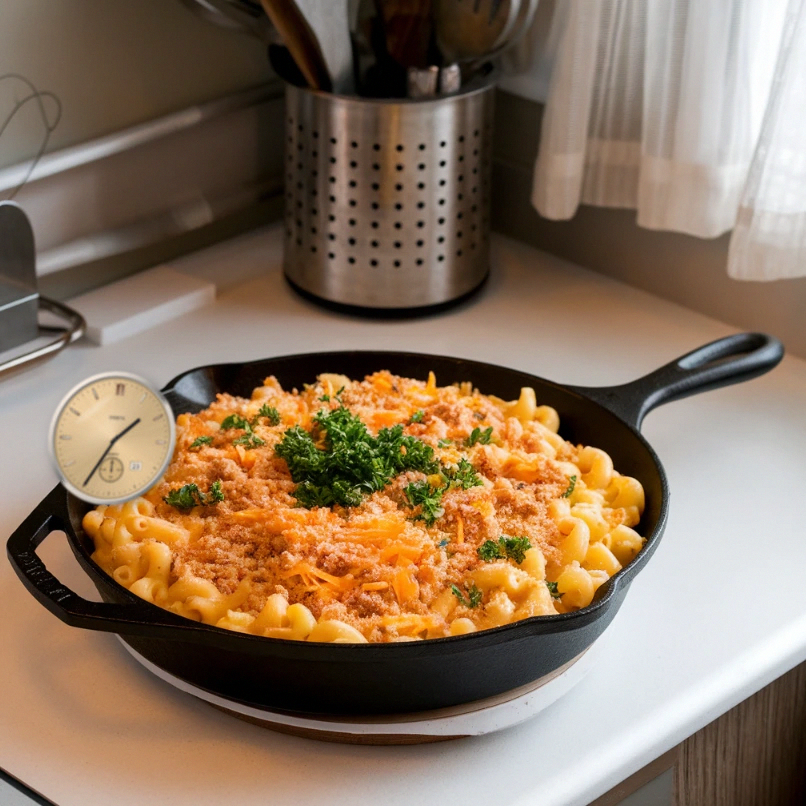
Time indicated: 1:35
